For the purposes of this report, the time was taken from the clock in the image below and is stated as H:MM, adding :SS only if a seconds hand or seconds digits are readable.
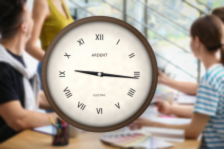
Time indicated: 9:16
